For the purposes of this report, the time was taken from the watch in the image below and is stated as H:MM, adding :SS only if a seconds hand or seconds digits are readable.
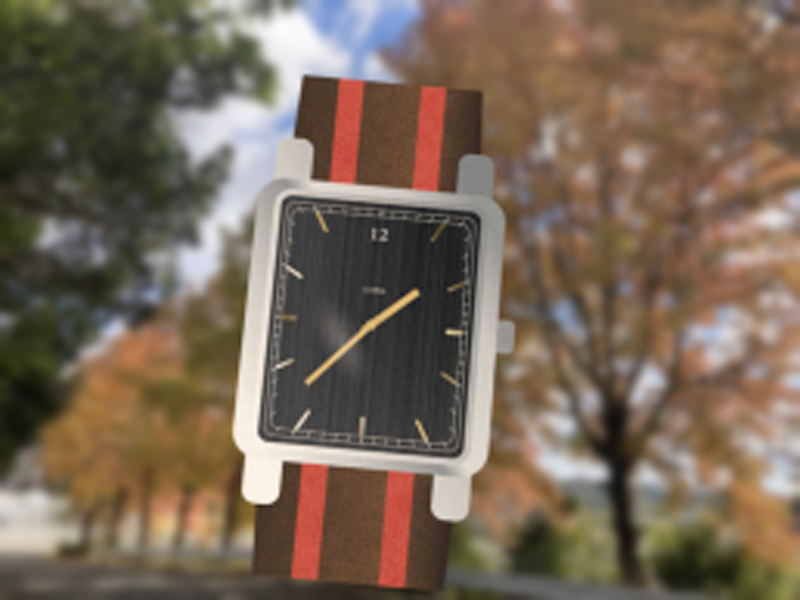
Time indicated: 1:37
